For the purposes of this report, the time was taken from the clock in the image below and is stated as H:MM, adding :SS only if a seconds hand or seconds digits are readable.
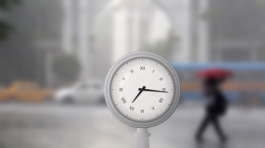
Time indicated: 7:16
